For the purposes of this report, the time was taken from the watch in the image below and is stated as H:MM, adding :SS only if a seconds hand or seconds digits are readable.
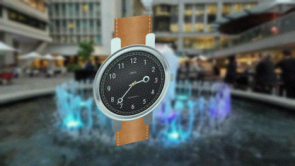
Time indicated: 2:37
